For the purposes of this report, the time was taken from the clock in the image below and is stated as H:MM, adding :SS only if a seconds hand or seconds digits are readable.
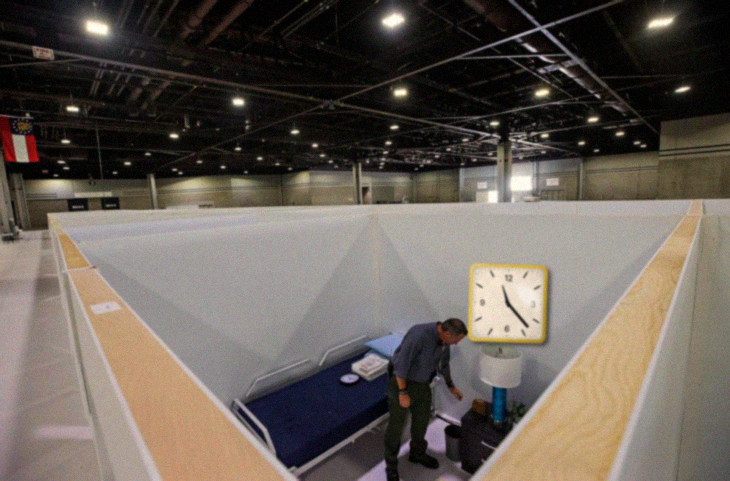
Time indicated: 11:23
